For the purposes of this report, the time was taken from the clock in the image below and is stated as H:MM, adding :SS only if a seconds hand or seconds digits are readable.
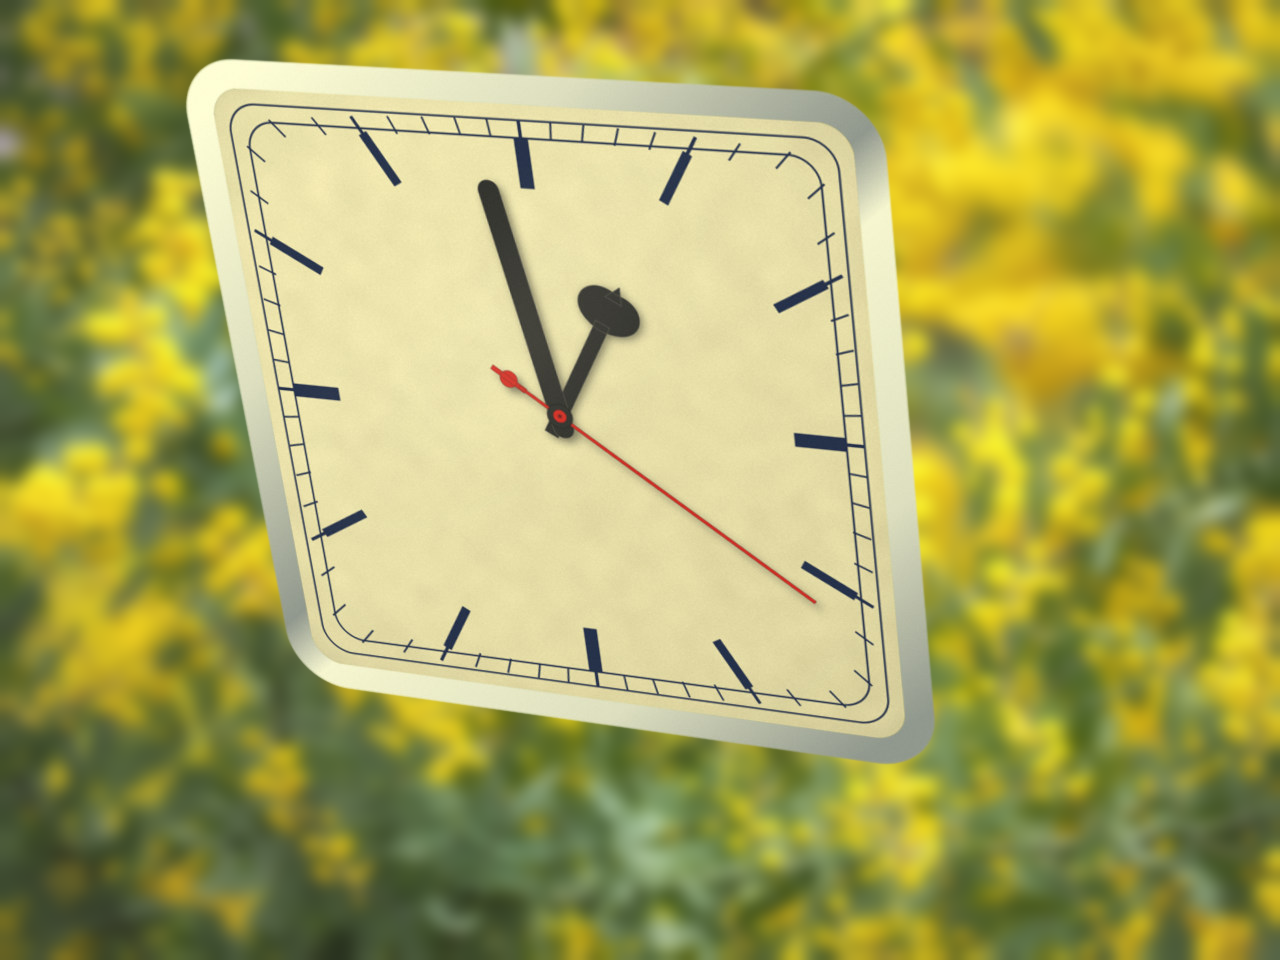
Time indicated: 12:58:21
